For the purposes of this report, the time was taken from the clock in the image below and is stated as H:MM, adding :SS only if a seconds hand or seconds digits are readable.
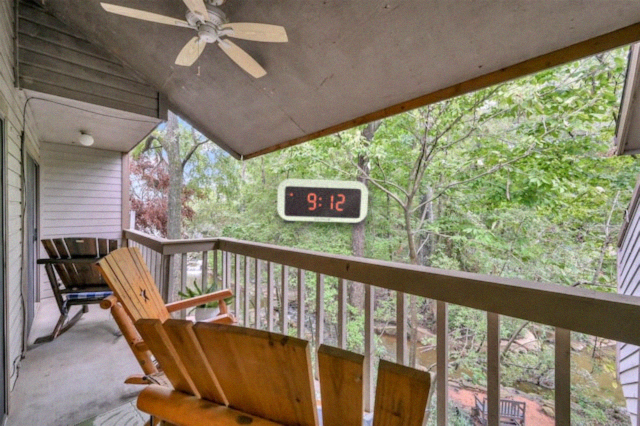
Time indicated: 9:12
